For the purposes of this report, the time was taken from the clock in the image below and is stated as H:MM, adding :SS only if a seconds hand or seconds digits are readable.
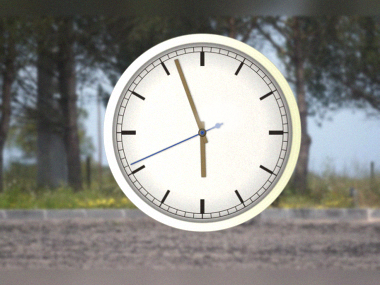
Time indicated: 5:56:41
